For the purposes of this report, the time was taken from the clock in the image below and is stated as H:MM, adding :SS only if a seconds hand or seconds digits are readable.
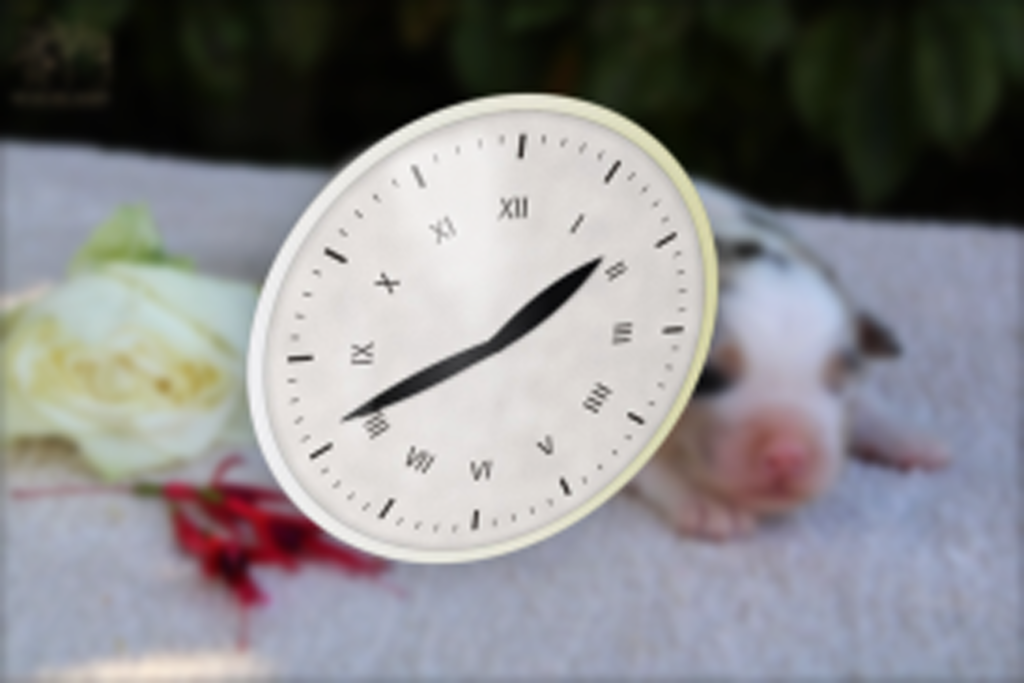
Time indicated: 1:41
